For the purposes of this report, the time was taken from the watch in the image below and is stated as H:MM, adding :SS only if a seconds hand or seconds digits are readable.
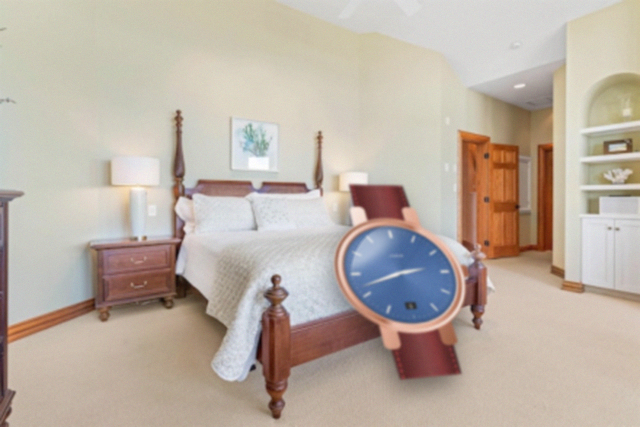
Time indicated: 2:42
